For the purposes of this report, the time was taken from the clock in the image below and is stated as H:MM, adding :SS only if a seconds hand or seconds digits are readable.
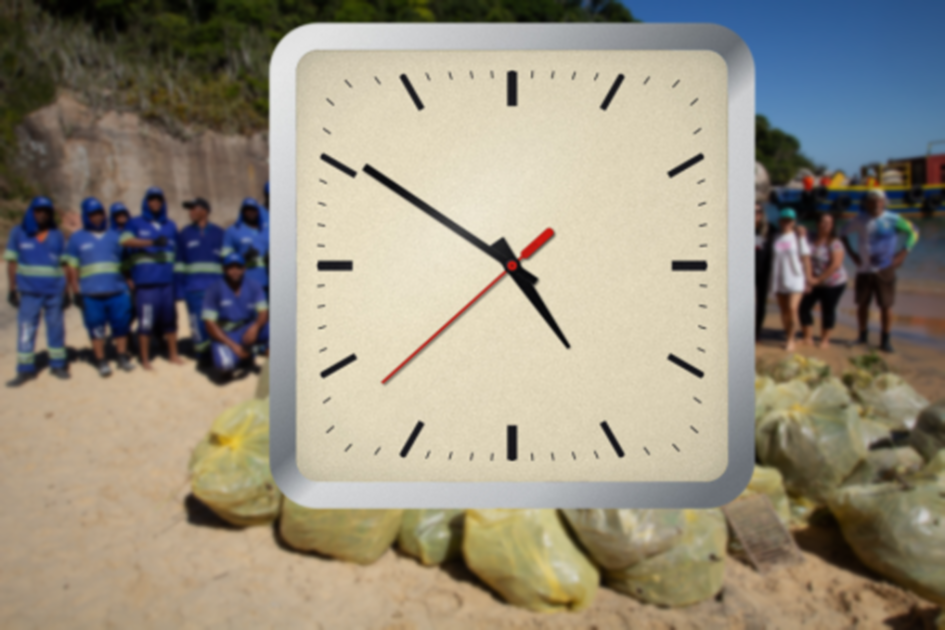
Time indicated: 4:50:38
